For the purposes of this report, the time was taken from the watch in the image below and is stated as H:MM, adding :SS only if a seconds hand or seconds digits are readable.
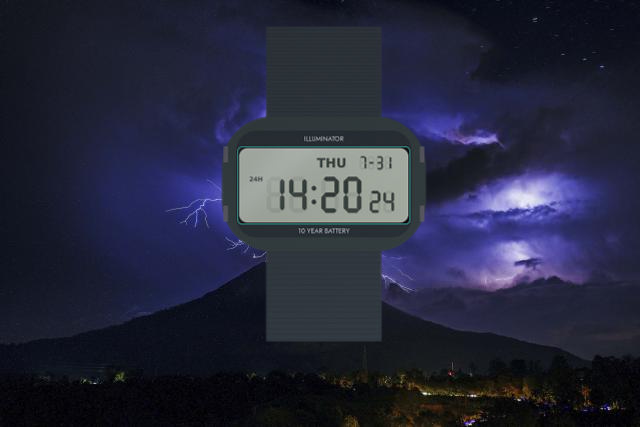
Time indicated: 14:20:24
